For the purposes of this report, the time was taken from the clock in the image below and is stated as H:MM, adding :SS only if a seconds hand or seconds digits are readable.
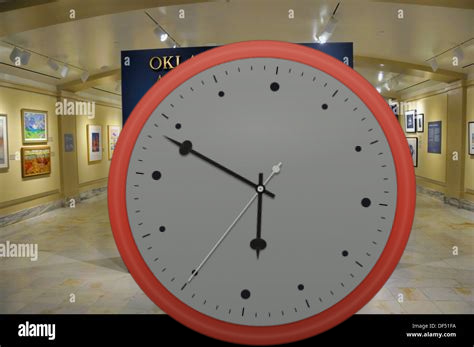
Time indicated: 5:48:35
